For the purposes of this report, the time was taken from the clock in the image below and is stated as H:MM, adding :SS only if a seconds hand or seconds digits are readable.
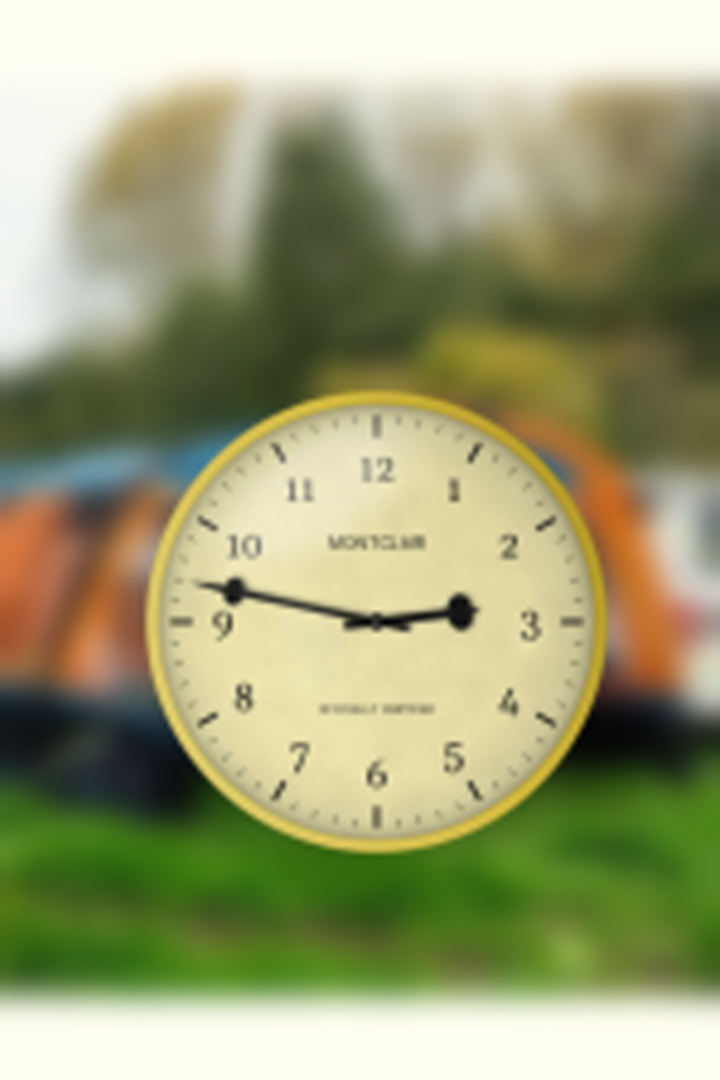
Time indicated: 2:47
